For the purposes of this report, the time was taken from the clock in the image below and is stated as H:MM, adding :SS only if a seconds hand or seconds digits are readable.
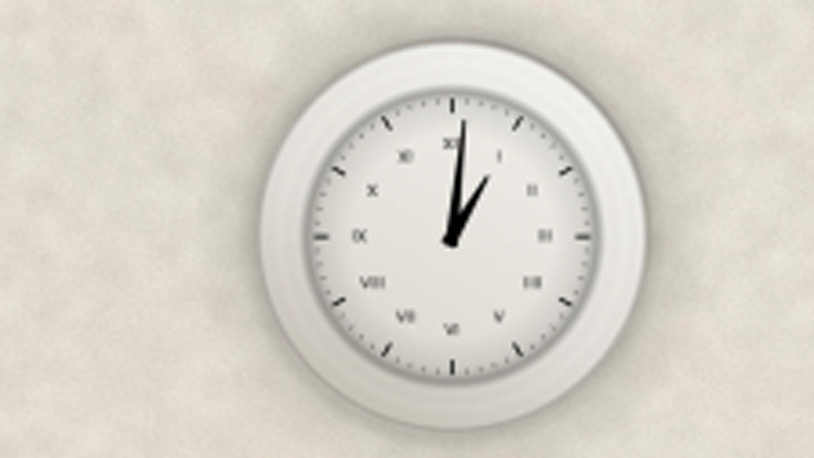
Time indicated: 1:01
